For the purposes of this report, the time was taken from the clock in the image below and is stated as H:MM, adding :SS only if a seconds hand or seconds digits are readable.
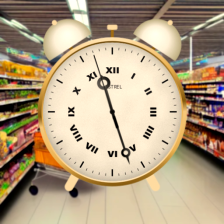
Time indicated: 11:26:57
